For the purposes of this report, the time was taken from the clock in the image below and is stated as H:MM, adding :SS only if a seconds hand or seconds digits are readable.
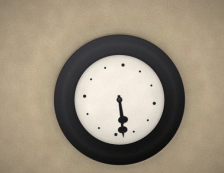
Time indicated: 5:28
